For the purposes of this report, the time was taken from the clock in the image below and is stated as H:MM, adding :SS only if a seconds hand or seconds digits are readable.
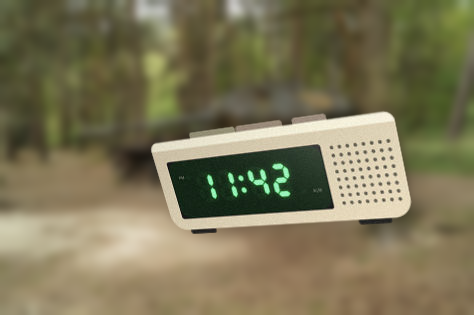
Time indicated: 11:42
